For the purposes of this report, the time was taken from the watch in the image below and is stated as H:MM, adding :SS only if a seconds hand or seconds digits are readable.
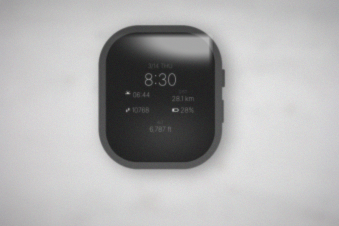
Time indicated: 8:30
